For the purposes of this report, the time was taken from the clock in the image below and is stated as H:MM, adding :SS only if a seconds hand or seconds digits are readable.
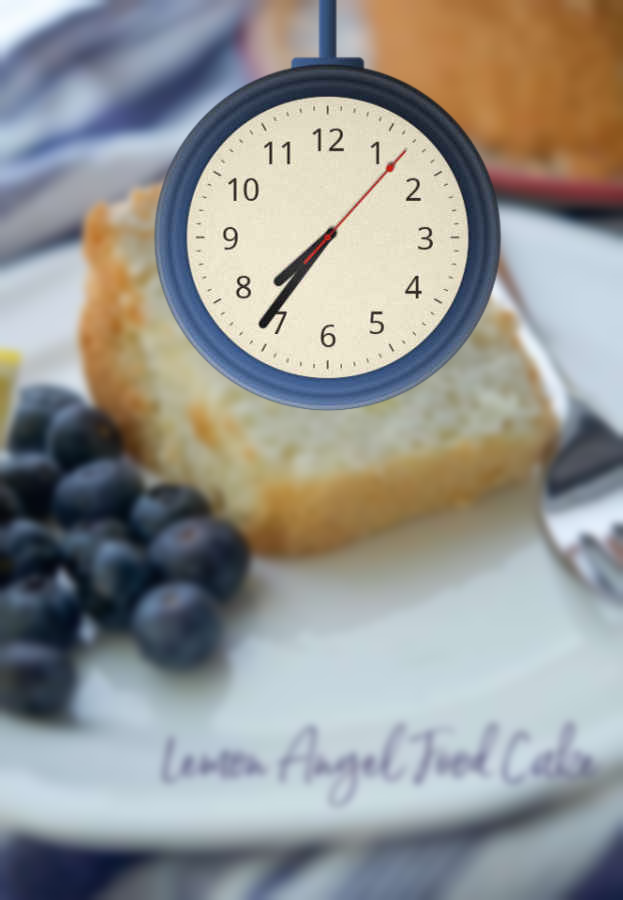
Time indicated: 7:36:07
